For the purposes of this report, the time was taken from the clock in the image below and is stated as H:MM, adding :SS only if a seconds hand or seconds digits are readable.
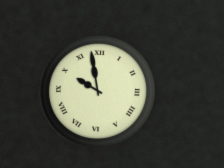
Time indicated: 9:58
